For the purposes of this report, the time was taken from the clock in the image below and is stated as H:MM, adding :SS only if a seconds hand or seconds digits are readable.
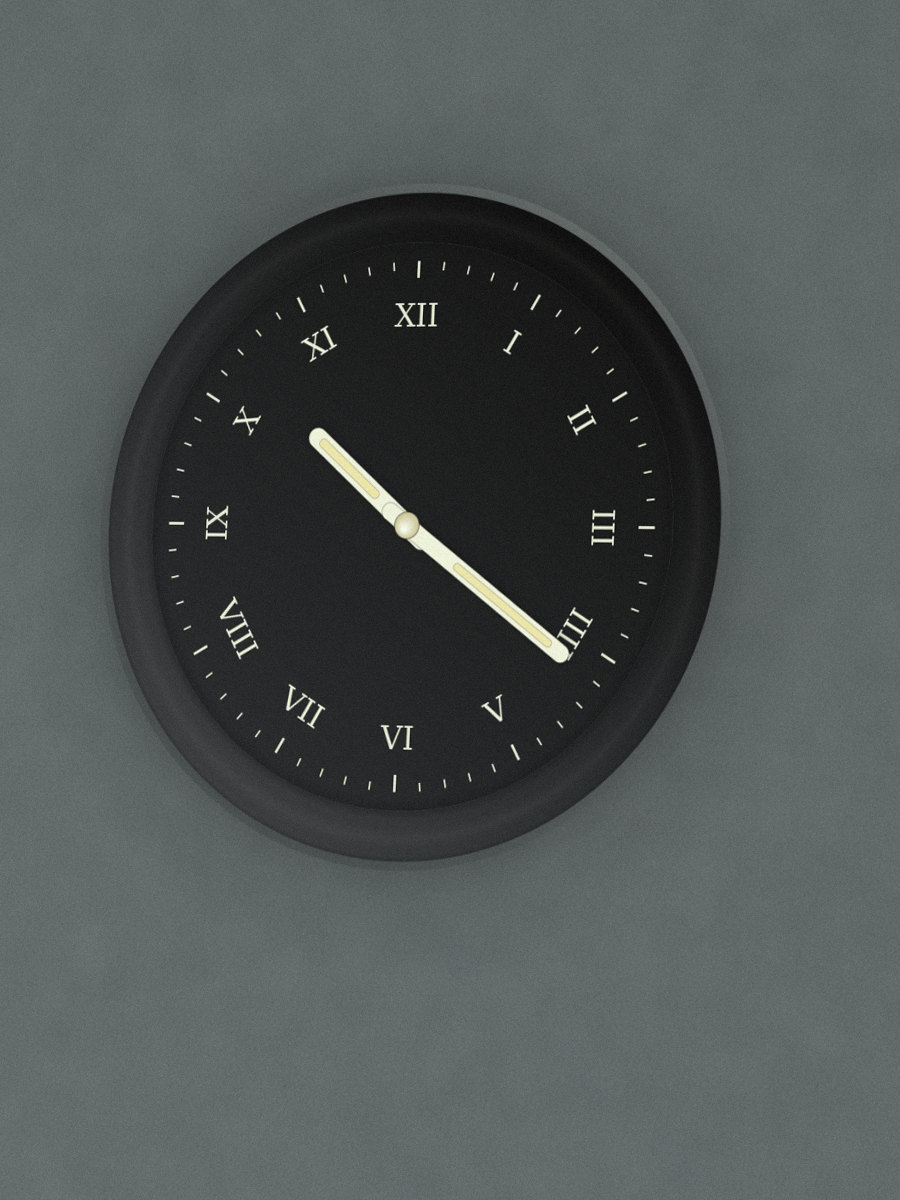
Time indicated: 10:21
